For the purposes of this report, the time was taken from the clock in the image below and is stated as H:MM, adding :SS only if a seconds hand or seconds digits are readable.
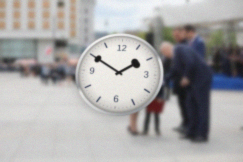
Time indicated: 1:50
